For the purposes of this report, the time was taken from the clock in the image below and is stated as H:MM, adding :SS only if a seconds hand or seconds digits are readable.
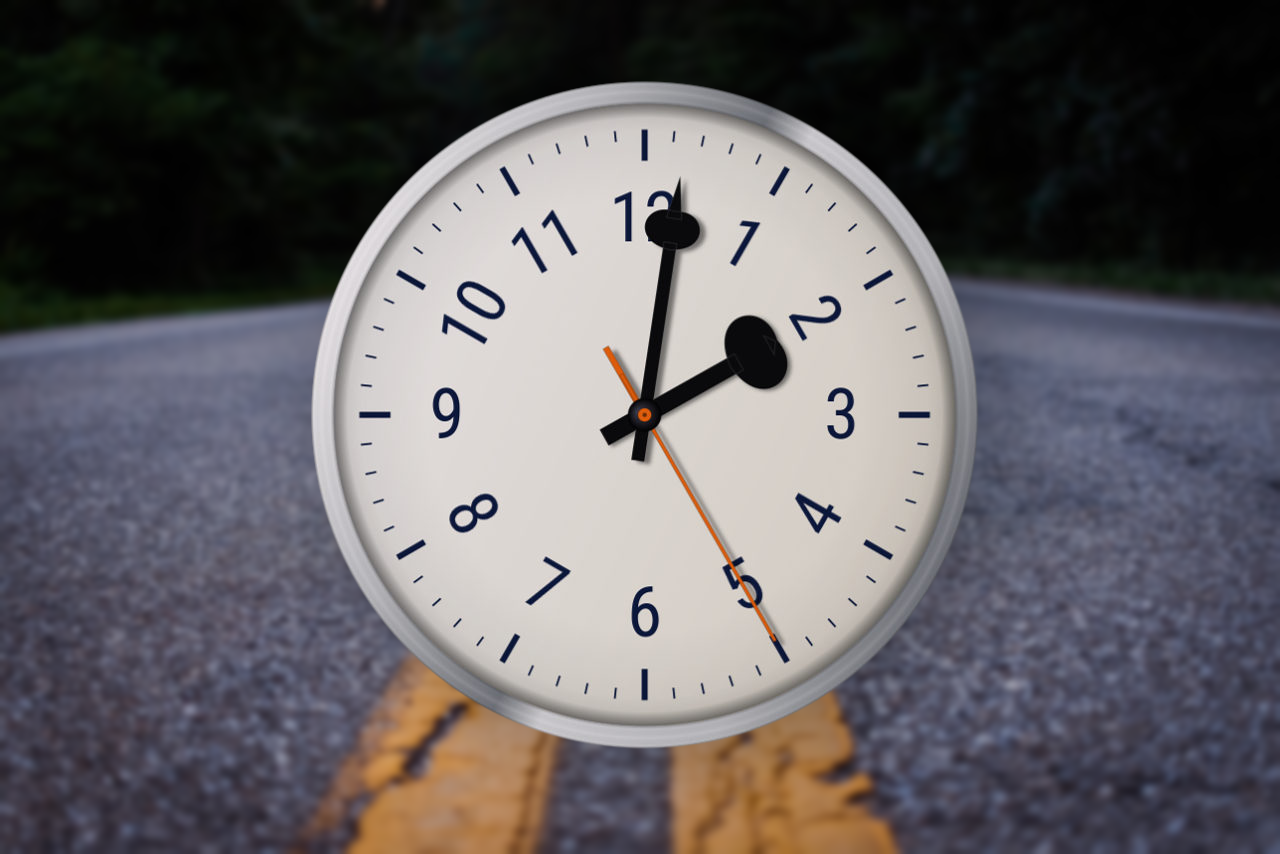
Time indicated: 2:01:25
